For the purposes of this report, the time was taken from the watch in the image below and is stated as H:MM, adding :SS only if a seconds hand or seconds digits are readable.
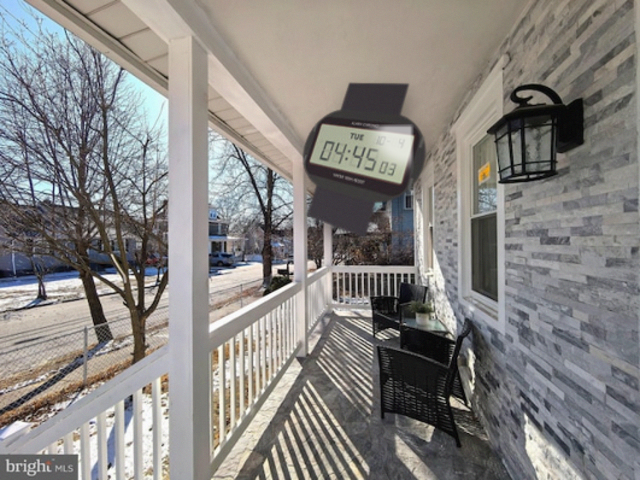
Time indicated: 4:45:03
